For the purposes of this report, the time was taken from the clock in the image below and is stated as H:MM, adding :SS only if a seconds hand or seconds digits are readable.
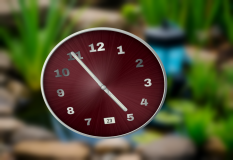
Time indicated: 4:55
